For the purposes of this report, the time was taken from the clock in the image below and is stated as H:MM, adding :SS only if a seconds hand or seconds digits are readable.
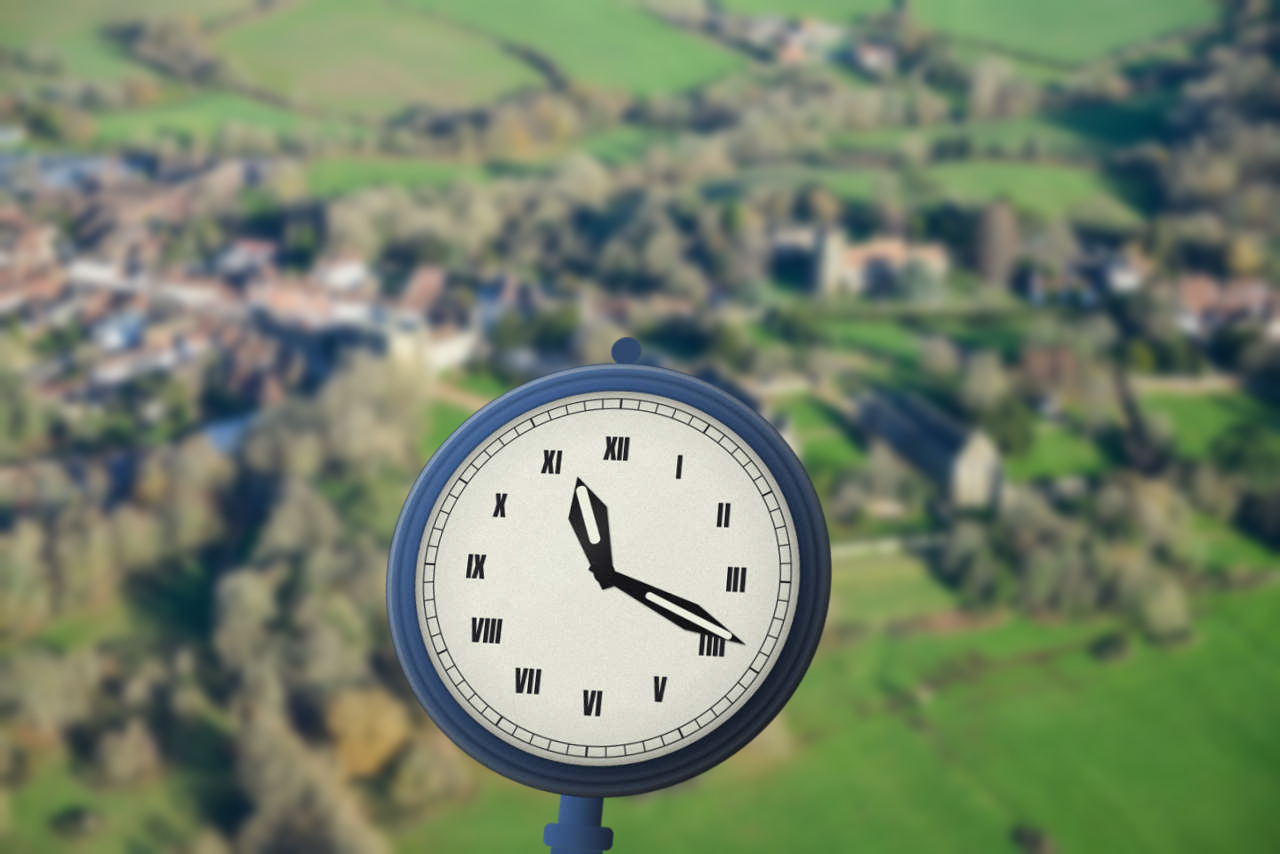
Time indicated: 11:19
